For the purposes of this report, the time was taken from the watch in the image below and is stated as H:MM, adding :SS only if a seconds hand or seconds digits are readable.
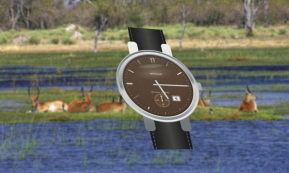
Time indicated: 5:15
